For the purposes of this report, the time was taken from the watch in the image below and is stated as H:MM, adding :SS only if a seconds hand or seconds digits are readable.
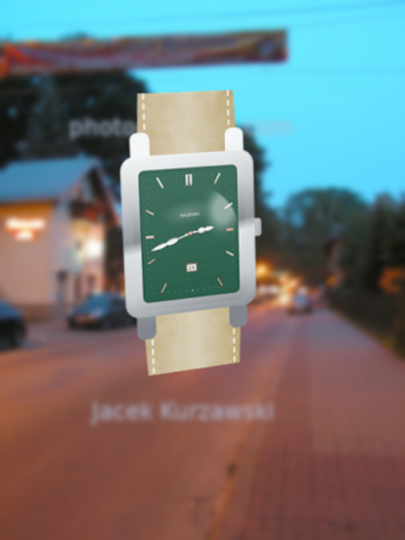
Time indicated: 2:42
